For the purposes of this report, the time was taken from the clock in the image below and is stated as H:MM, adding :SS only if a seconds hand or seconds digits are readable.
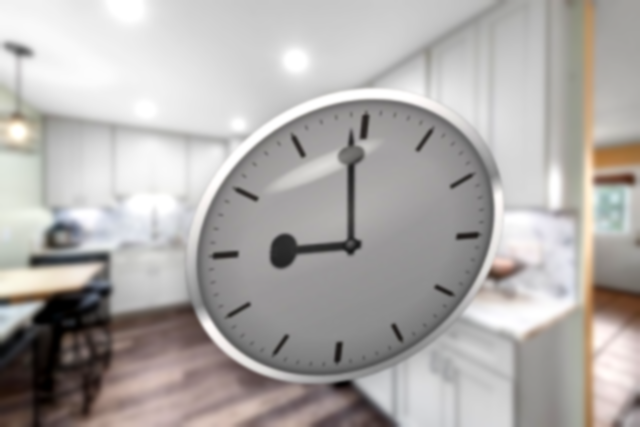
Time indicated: 8:59
